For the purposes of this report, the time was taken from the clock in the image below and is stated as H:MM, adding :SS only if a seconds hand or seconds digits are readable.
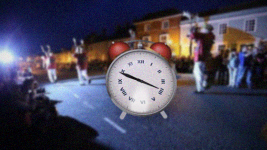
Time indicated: 3:49
